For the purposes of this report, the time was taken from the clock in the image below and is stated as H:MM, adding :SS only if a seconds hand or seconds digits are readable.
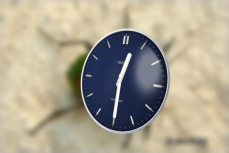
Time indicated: 12:30
